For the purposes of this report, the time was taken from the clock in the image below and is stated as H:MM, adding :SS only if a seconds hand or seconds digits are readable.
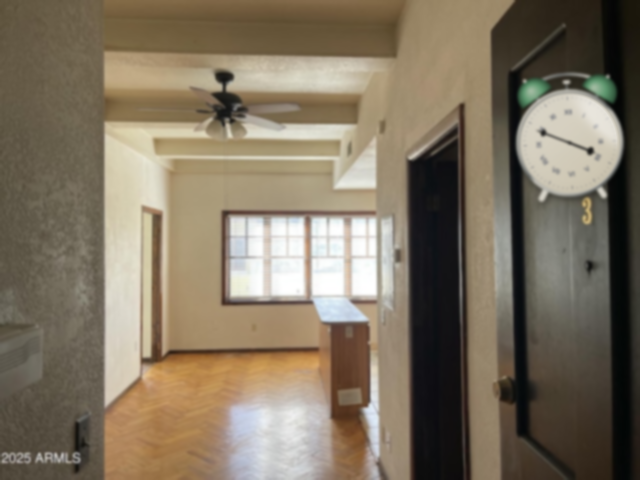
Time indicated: 3:49
